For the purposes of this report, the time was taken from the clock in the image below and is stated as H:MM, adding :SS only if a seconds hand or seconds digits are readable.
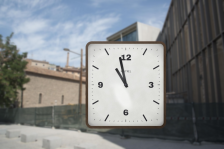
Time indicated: 10:58
